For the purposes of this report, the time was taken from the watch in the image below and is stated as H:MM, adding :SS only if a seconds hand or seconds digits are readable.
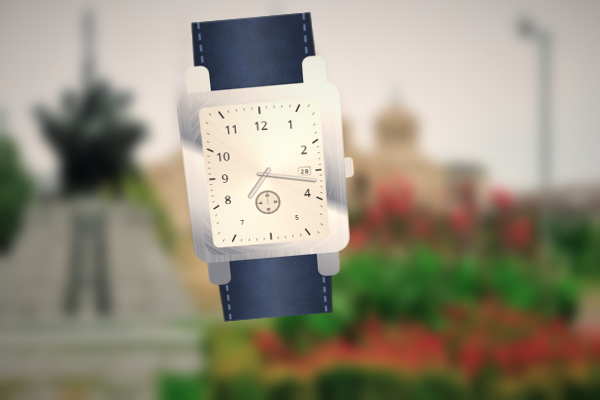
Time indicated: 7:17
